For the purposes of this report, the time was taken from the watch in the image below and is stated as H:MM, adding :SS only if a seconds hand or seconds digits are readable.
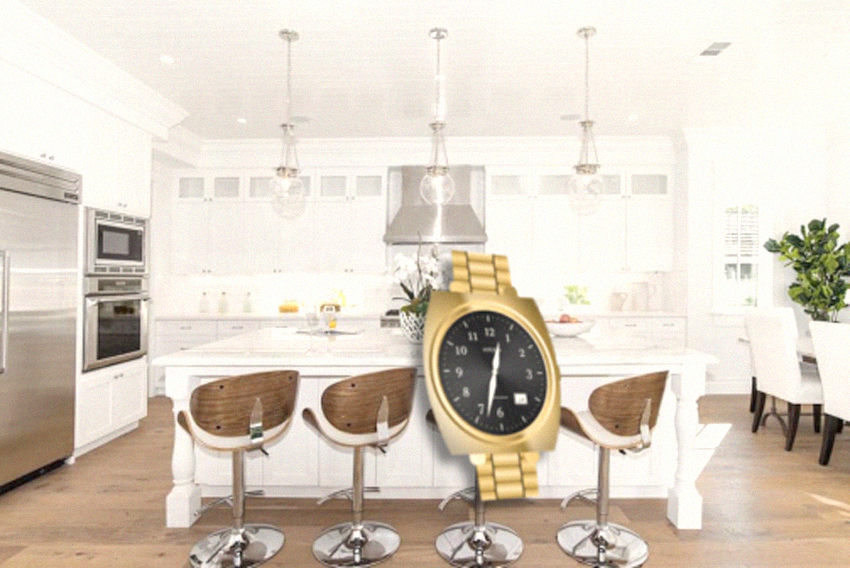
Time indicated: 12:33
